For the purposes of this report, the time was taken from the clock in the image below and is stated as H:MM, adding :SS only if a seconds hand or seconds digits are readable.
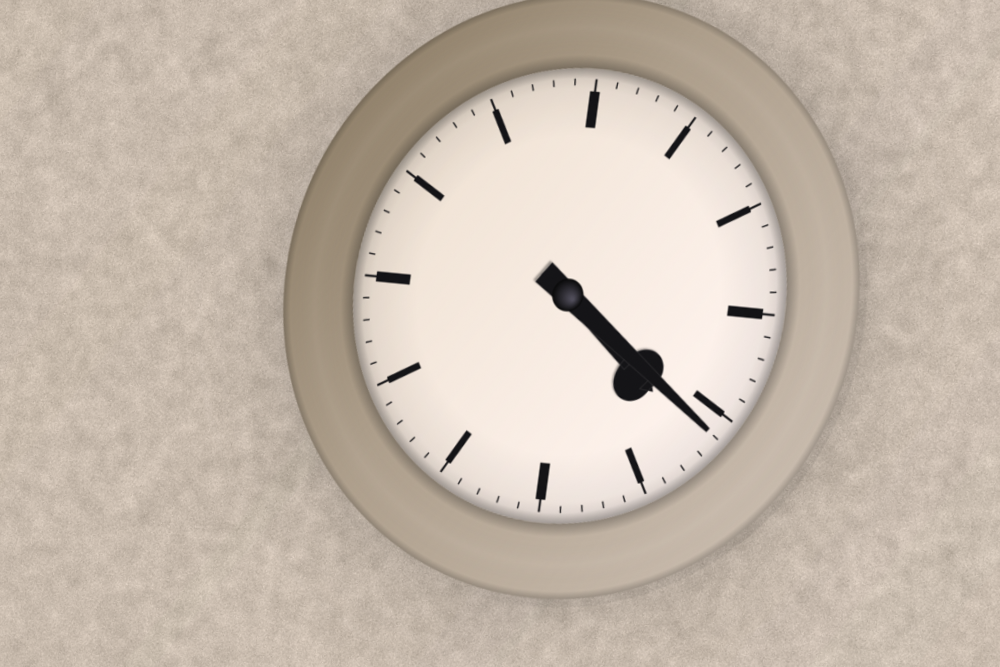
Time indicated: 4:21
